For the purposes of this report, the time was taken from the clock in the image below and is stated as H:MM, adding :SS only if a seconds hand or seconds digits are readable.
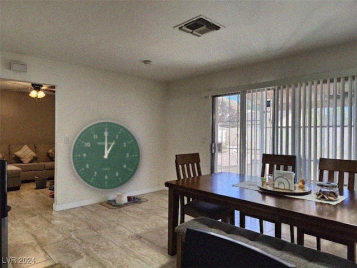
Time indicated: 1:00
